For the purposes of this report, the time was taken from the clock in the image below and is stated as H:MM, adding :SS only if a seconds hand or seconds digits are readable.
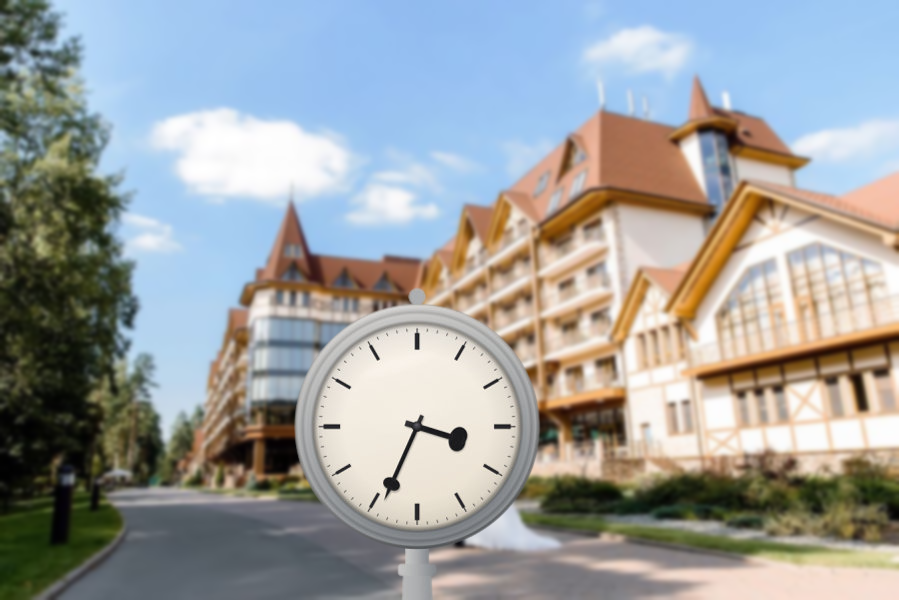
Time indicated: 3:34
